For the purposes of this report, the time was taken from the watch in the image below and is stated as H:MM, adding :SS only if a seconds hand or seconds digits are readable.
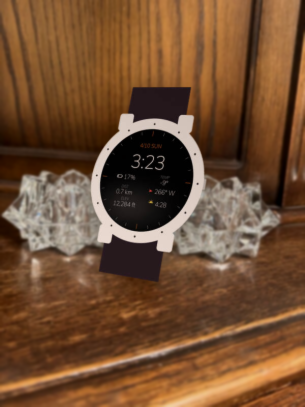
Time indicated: 3:23
